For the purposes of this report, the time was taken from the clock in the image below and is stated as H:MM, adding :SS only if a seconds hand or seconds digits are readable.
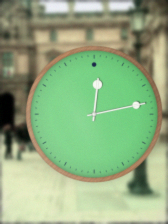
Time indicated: 12:13
